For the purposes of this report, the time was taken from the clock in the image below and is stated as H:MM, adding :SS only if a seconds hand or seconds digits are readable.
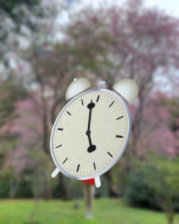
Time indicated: 4:58
